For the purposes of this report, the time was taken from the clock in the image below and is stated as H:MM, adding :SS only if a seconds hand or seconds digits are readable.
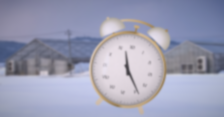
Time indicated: 11:24
